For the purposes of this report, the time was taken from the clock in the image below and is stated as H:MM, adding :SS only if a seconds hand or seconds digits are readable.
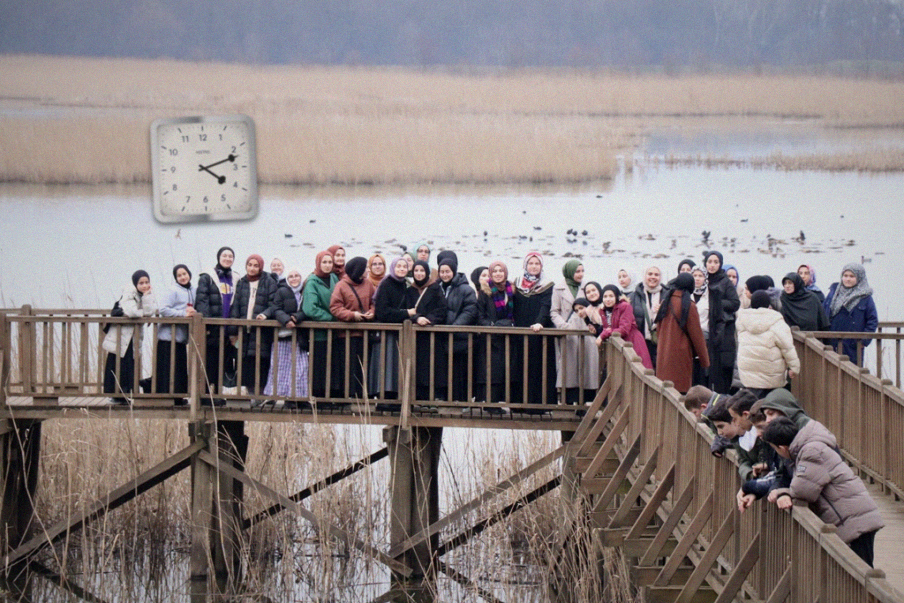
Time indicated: 4:12
